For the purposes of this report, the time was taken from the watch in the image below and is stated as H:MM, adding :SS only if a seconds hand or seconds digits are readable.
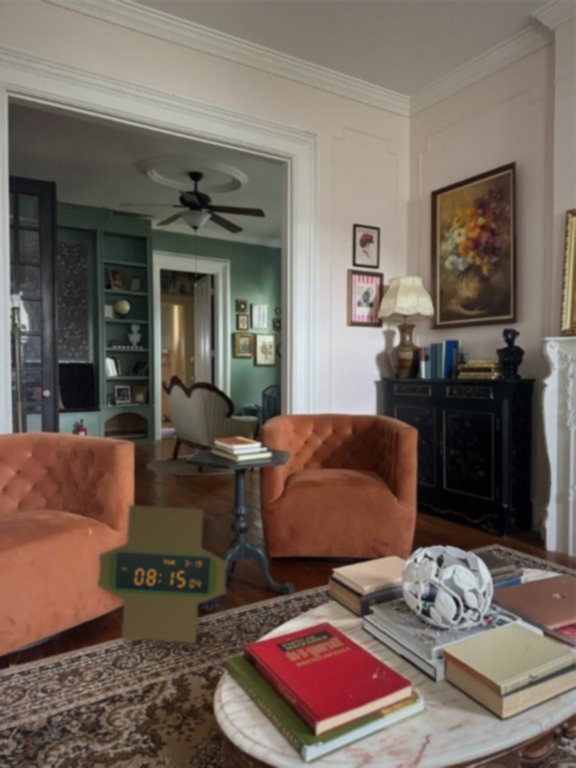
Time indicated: 8:15
